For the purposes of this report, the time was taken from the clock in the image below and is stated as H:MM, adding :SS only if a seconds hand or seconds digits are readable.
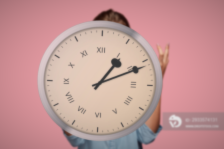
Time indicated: 1:11
